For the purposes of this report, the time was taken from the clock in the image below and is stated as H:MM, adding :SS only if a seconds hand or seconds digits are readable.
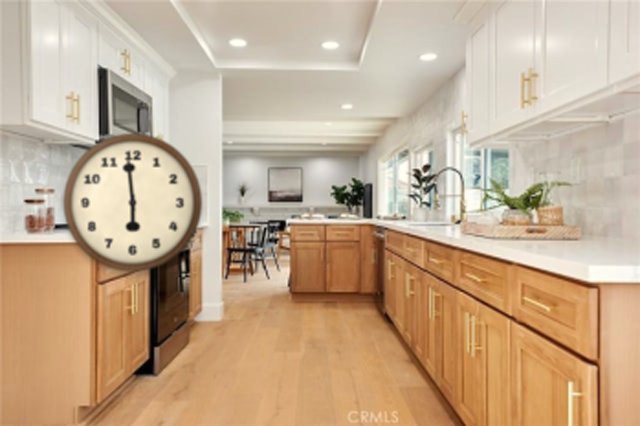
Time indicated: 5:59
